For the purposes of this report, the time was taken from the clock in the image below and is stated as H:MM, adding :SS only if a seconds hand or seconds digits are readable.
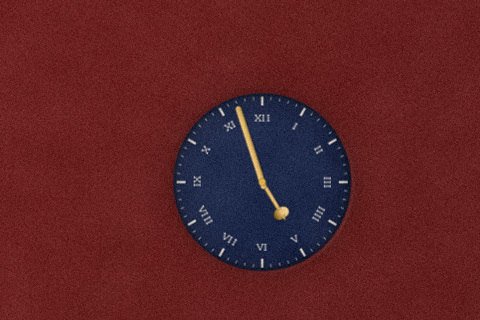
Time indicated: 4:57
